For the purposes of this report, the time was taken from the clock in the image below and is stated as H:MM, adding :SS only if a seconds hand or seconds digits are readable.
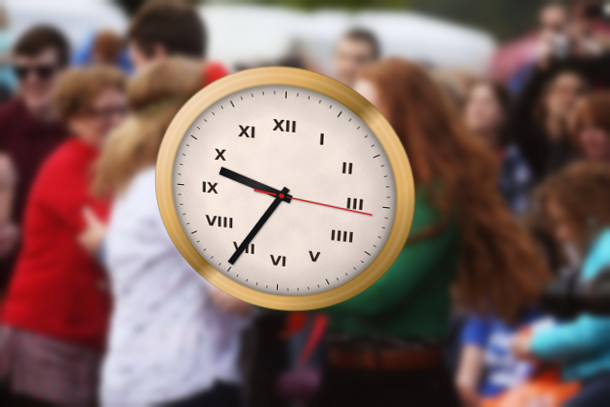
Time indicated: 9:35:16
